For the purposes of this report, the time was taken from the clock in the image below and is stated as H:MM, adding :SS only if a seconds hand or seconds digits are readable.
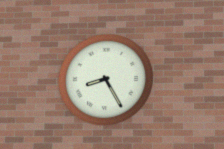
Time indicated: 8:25
